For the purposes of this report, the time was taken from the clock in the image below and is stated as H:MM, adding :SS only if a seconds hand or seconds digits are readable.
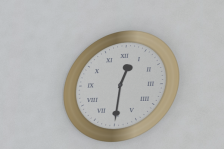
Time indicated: 12:30
